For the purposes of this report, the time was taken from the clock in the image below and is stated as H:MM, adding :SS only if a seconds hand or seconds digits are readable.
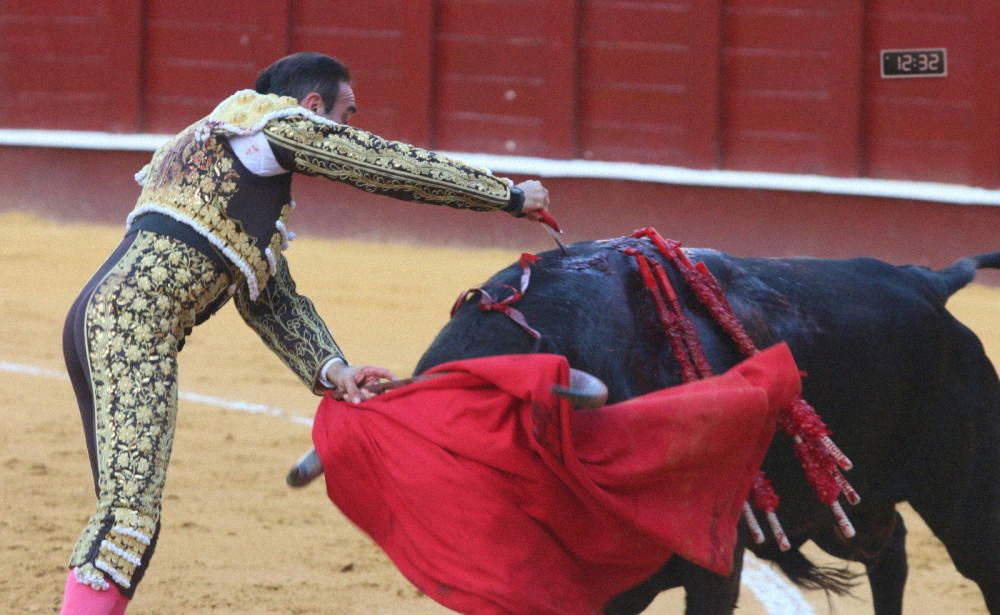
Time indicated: 12:32
